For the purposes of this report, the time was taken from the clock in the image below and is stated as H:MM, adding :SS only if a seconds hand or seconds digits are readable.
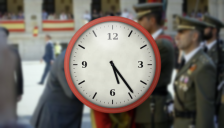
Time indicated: 5:24
